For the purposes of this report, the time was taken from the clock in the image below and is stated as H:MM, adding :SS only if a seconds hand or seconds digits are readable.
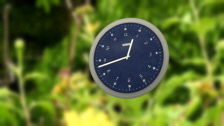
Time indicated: 12:43
